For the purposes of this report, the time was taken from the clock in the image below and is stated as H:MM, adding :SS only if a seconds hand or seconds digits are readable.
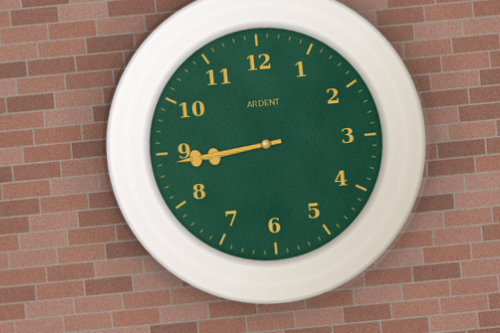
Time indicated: 8:44
